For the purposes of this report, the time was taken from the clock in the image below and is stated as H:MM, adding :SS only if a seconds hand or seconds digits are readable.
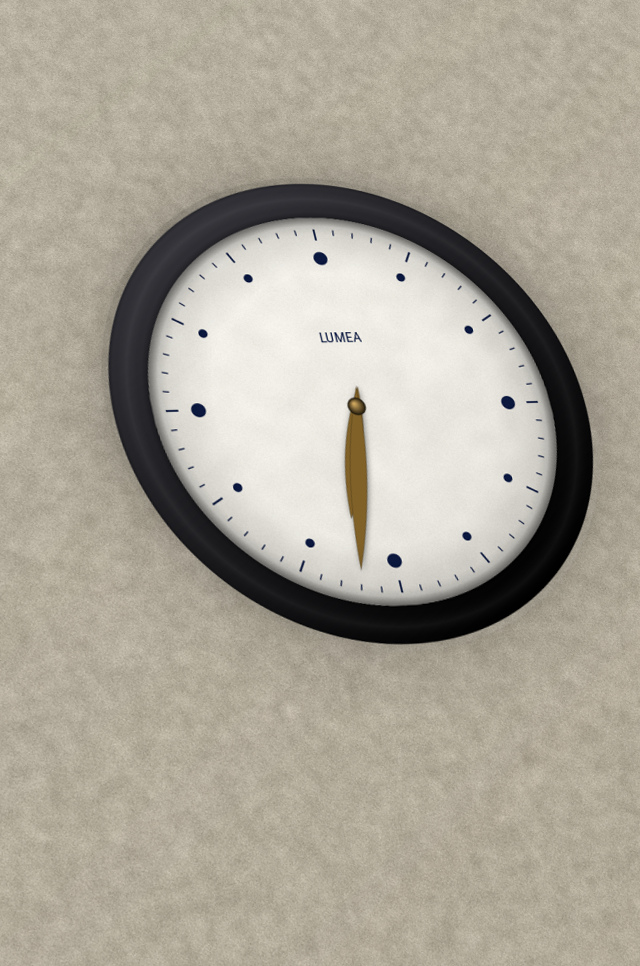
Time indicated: 6:32
